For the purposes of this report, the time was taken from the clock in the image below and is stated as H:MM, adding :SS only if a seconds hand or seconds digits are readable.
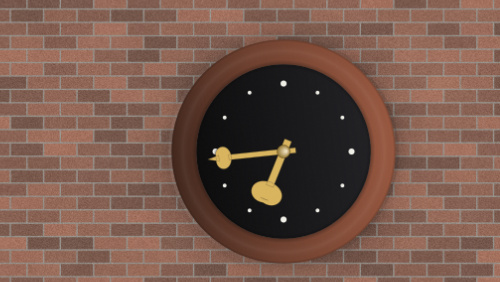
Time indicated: 6:44
